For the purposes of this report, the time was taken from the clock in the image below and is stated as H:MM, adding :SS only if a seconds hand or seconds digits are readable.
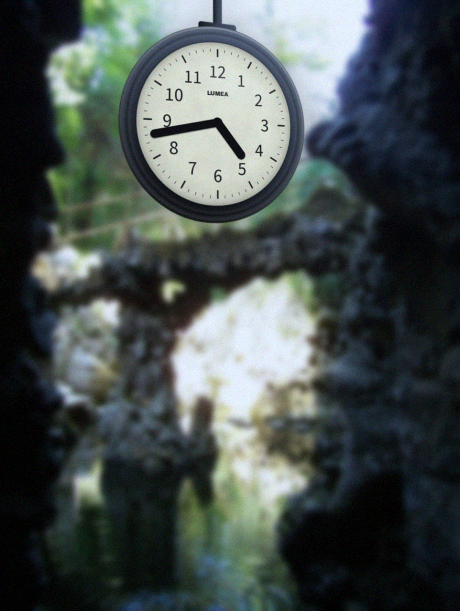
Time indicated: 4:43
